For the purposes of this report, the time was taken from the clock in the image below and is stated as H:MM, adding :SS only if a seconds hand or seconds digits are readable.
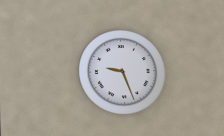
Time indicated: 9:27
